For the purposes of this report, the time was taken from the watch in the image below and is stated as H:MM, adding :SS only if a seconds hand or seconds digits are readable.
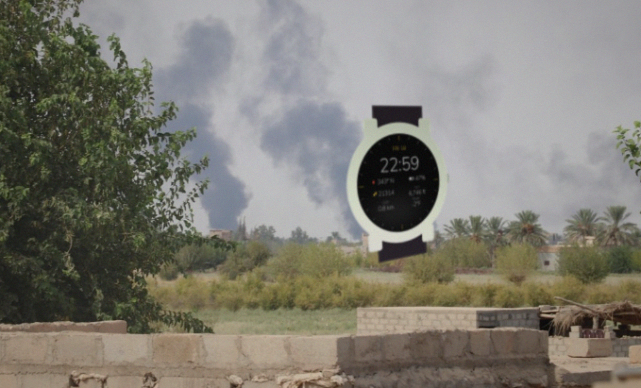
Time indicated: 22:59
